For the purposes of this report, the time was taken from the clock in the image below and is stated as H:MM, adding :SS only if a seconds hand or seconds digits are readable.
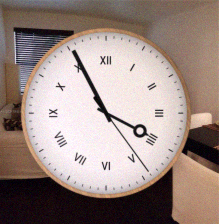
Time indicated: 3:55:24
